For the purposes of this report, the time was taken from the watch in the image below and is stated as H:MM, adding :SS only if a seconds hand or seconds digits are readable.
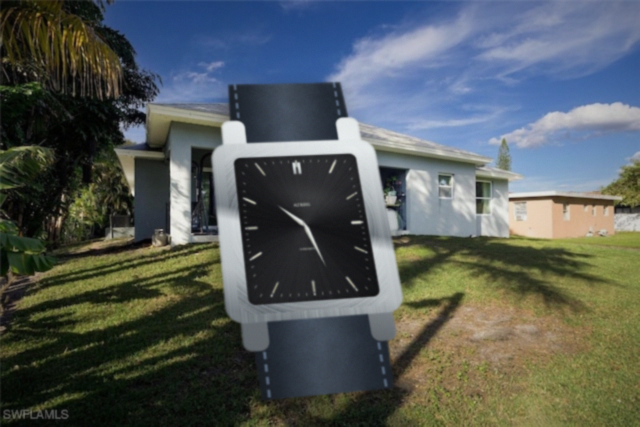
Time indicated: 10:27
